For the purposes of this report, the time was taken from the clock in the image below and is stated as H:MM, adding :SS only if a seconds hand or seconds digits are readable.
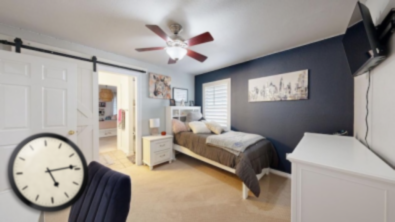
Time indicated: 5:14
